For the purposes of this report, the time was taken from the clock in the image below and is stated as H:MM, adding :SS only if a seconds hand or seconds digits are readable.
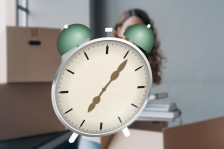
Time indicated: 7:06
